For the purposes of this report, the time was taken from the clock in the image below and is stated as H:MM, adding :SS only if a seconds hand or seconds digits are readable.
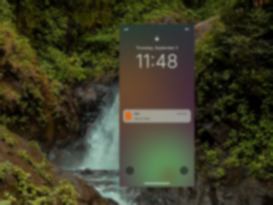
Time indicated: 11:48
